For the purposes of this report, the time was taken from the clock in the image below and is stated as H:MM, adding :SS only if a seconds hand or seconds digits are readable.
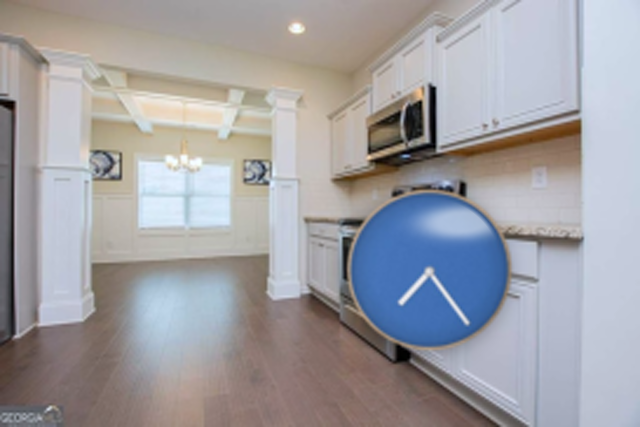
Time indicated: 7:24
